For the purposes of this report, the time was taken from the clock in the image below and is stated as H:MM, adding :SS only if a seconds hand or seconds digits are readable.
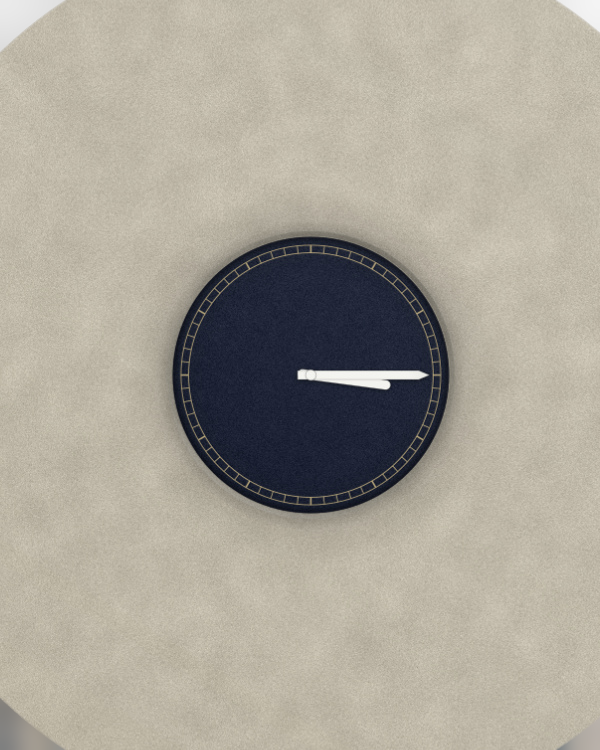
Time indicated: 3:15
